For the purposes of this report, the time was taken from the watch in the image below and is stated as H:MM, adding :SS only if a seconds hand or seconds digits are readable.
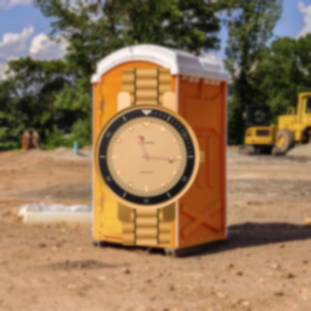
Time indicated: 11:16
